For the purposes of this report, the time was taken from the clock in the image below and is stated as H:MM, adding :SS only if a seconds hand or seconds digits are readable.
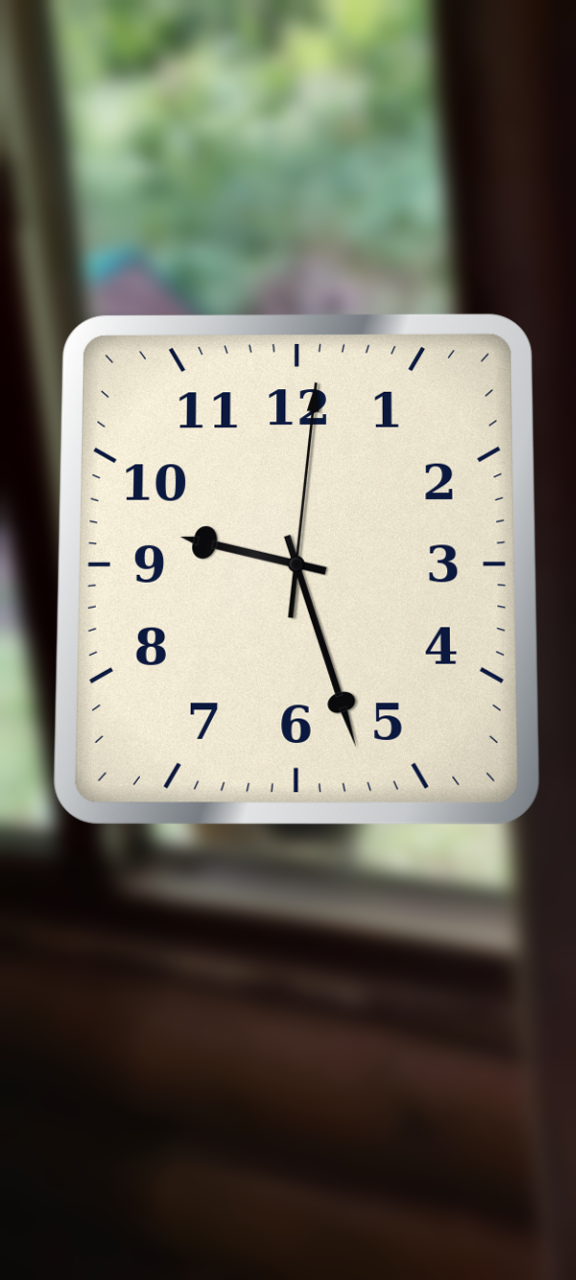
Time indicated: 9:27:01
